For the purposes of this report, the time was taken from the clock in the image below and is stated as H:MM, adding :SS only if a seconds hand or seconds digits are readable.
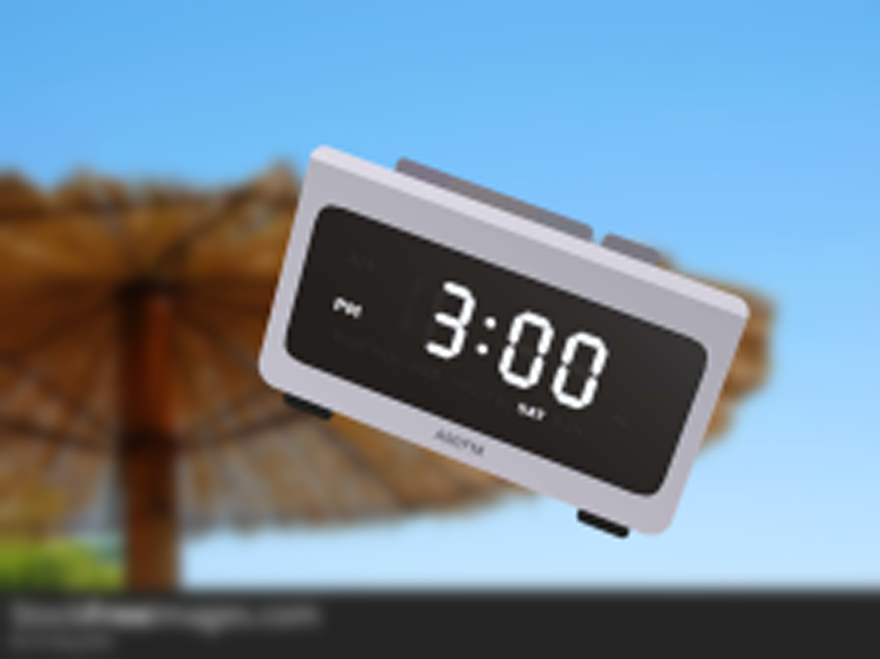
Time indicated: 3:00
